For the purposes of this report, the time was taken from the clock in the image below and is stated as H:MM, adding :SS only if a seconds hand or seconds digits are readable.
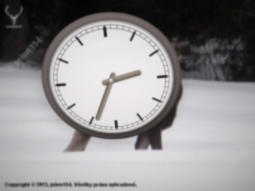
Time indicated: 2:34
